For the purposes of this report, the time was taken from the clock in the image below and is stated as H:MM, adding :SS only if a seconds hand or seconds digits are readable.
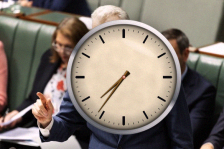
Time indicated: 7:36
